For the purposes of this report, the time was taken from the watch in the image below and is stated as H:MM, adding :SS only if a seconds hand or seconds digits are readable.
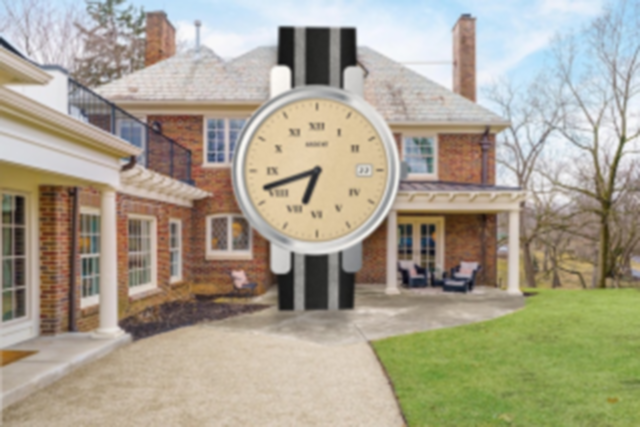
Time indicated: 6:42
